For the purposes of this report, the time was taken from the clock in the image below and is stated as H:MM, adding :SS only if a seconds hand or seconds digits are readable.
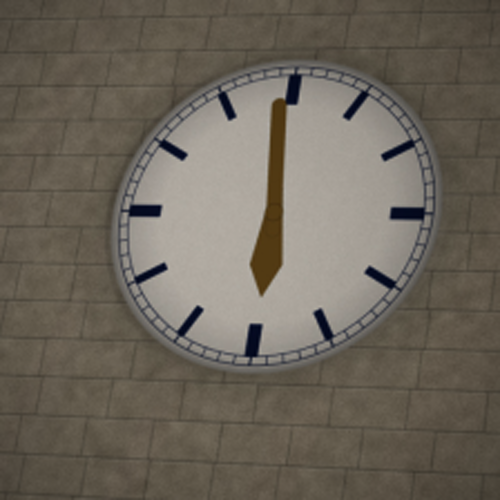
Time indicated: 5:59
